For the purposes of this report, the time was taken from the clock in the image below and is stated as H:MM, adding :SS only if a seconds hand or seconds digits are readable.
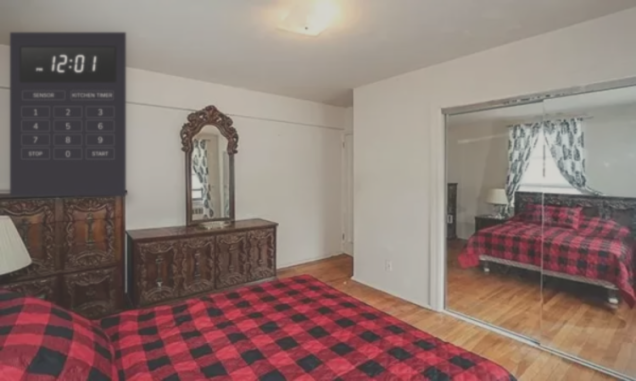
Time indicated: 12:01
